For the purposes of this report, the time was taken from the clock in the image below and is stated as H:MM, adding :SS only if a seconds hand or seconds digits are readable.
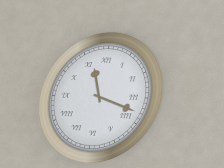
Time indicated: 11:18
